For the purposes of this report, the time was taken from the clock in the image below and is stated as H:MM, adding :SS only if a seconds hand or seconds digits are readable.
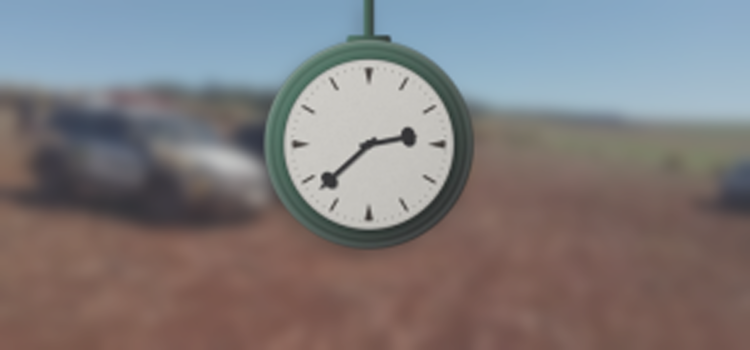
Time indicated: 2:38
